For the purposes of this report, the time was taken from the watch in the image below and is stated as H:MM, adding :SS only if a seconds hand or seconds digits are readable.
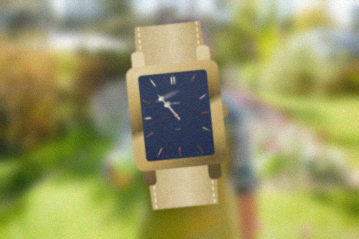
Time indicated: 10:54
